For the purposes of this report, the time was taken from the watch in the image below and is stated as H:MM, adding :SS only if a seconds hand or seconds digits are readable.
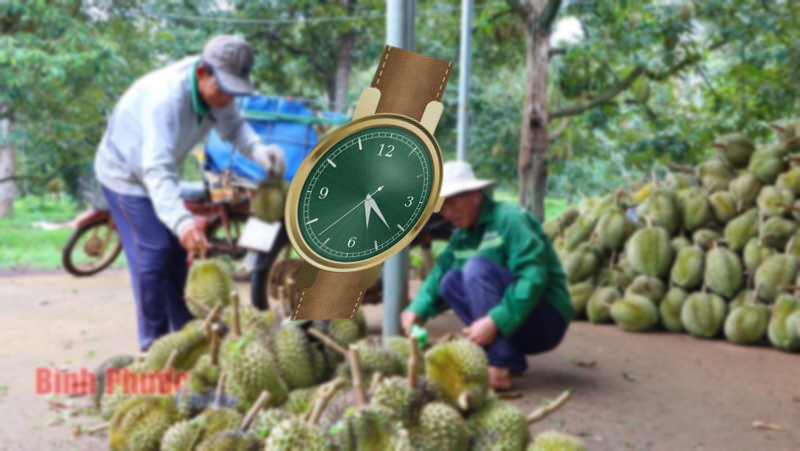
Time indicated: 5:21:37
